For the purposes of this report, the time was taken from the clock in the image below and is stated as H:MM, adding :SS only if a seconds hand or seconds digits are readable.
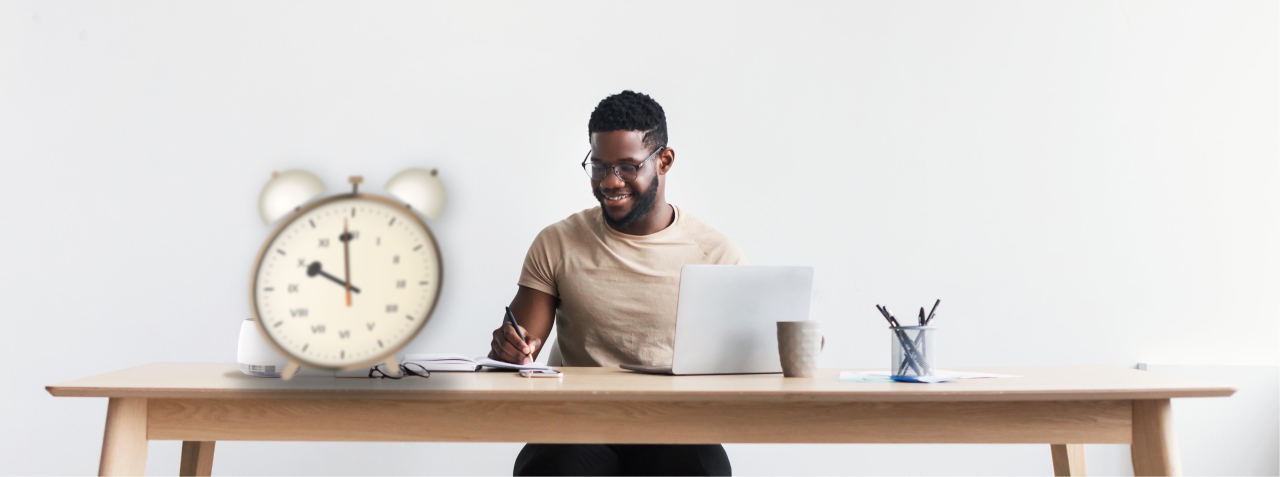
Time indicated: 9:58:59
